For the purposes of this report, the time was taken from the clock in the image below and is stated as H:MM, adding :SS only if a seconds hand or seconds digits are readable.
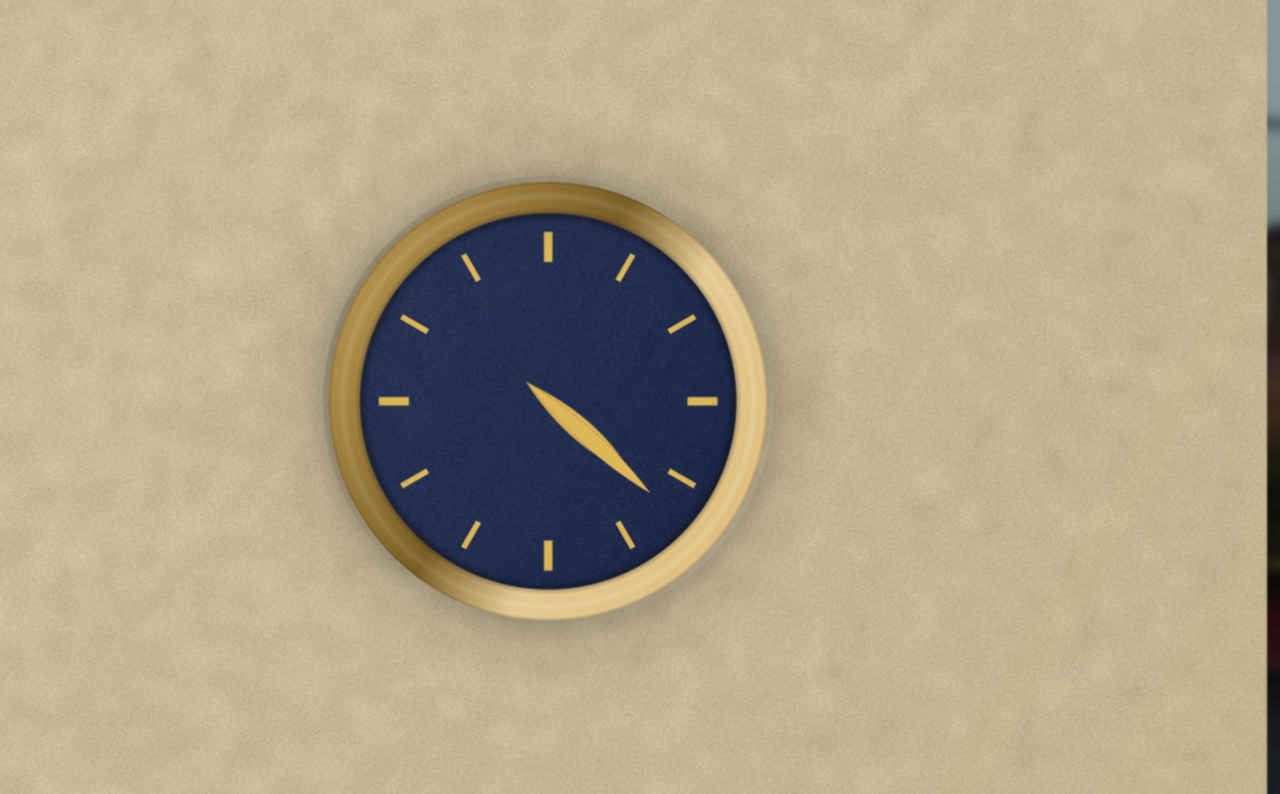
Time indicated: 4:22
